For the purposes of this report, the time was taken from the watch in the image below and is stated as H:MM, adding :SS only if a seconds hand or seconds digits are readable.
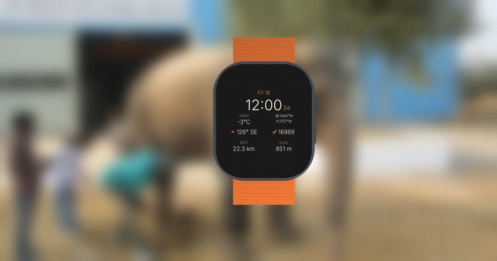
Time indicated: 12:00
